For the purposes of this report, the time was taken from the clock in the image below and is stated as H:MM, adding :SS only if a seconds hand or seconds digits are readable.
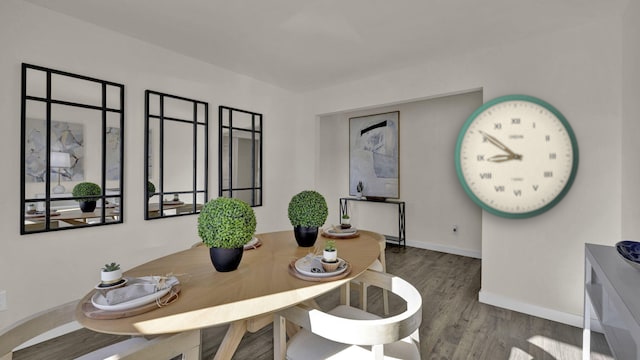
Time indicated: 8:51
